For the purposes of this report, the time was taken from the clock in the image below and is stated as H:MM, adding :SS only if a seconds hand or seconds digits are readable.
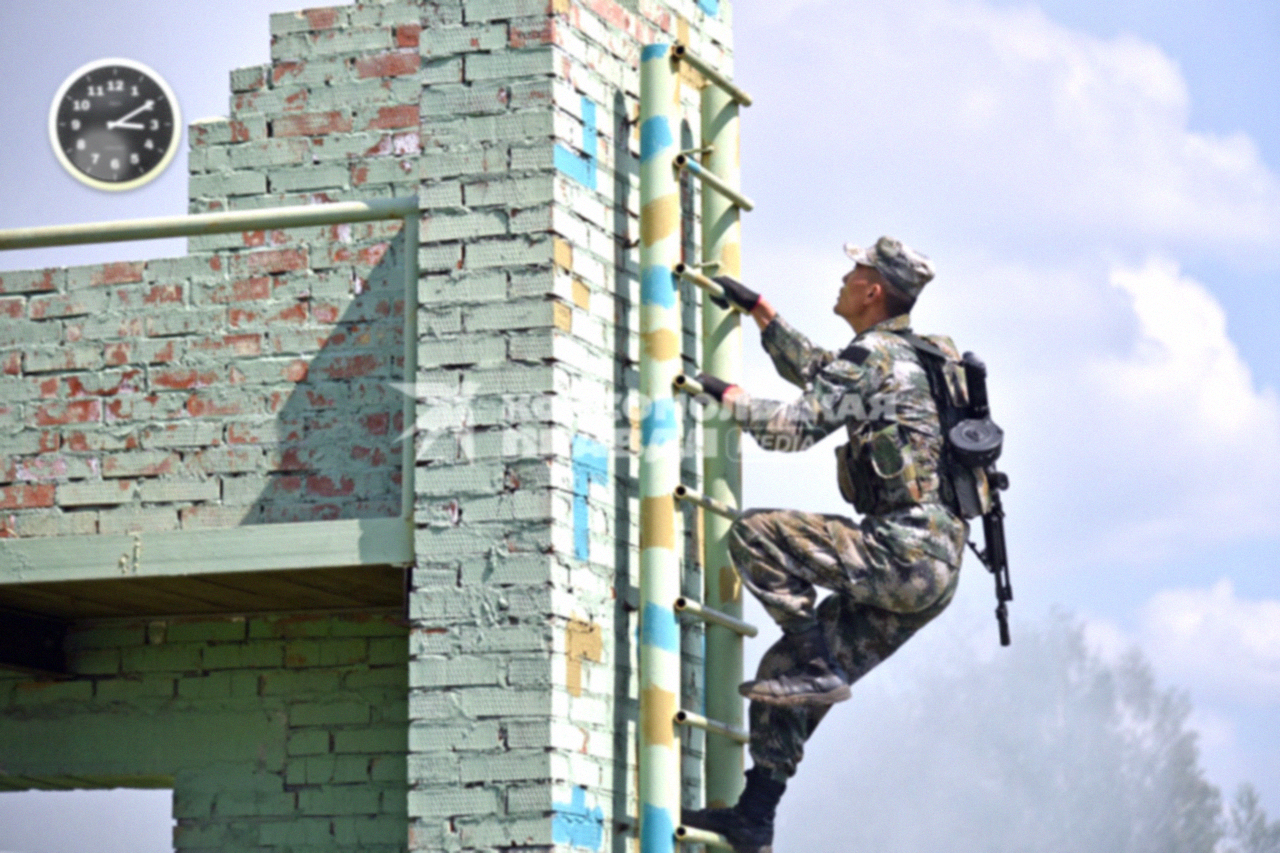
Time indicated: 3:10
